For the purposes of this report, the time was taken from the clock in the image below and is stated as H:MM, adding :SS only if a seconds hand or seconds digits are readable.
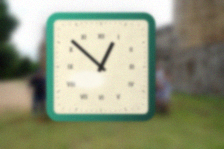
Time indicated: 12:52
